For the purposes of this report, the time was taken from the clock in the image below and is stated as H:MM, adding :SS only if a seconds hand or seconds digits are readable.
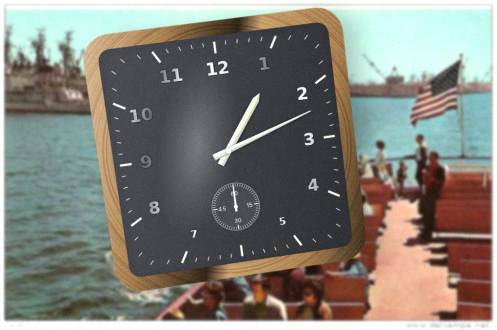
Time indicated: 1:12
